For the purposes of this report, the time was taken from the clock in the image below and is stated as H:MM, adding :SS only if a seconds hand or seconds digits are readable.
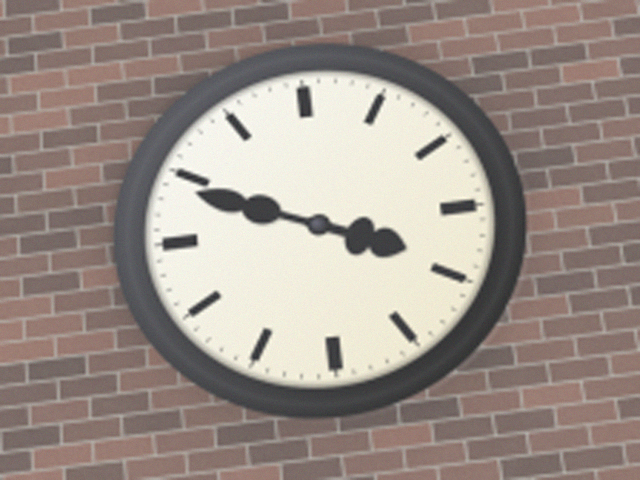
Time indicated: 3:49
